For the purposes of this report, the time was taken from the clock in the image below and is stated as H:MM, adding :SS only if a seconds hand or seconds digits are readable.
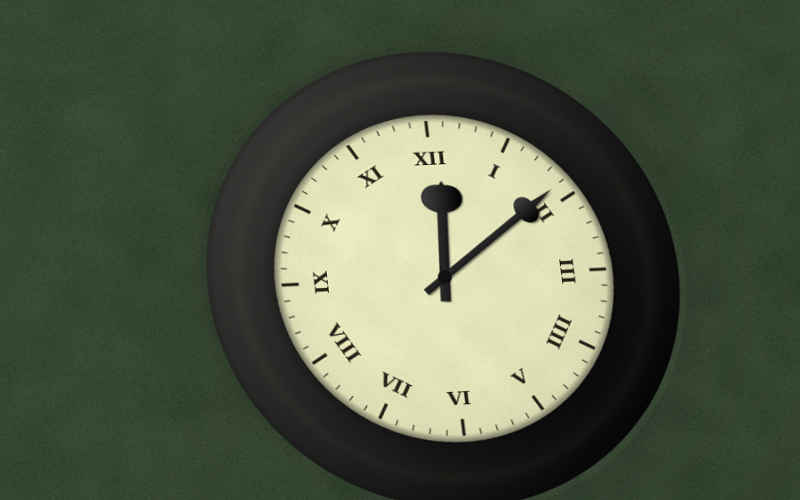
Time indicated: 12:09
